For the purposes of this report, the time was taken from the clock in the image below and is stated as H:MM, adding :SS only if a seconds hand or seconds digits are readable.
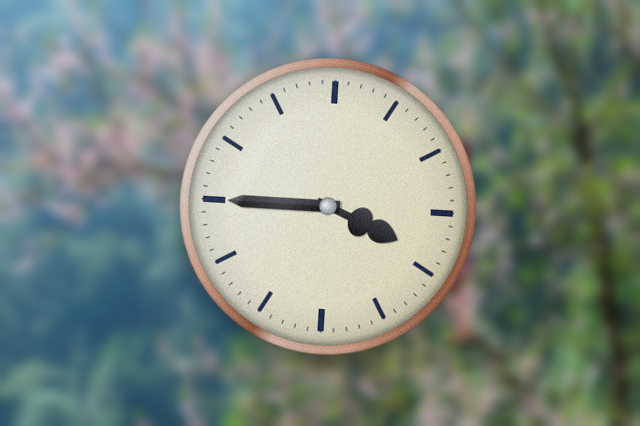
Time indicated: 3:45
